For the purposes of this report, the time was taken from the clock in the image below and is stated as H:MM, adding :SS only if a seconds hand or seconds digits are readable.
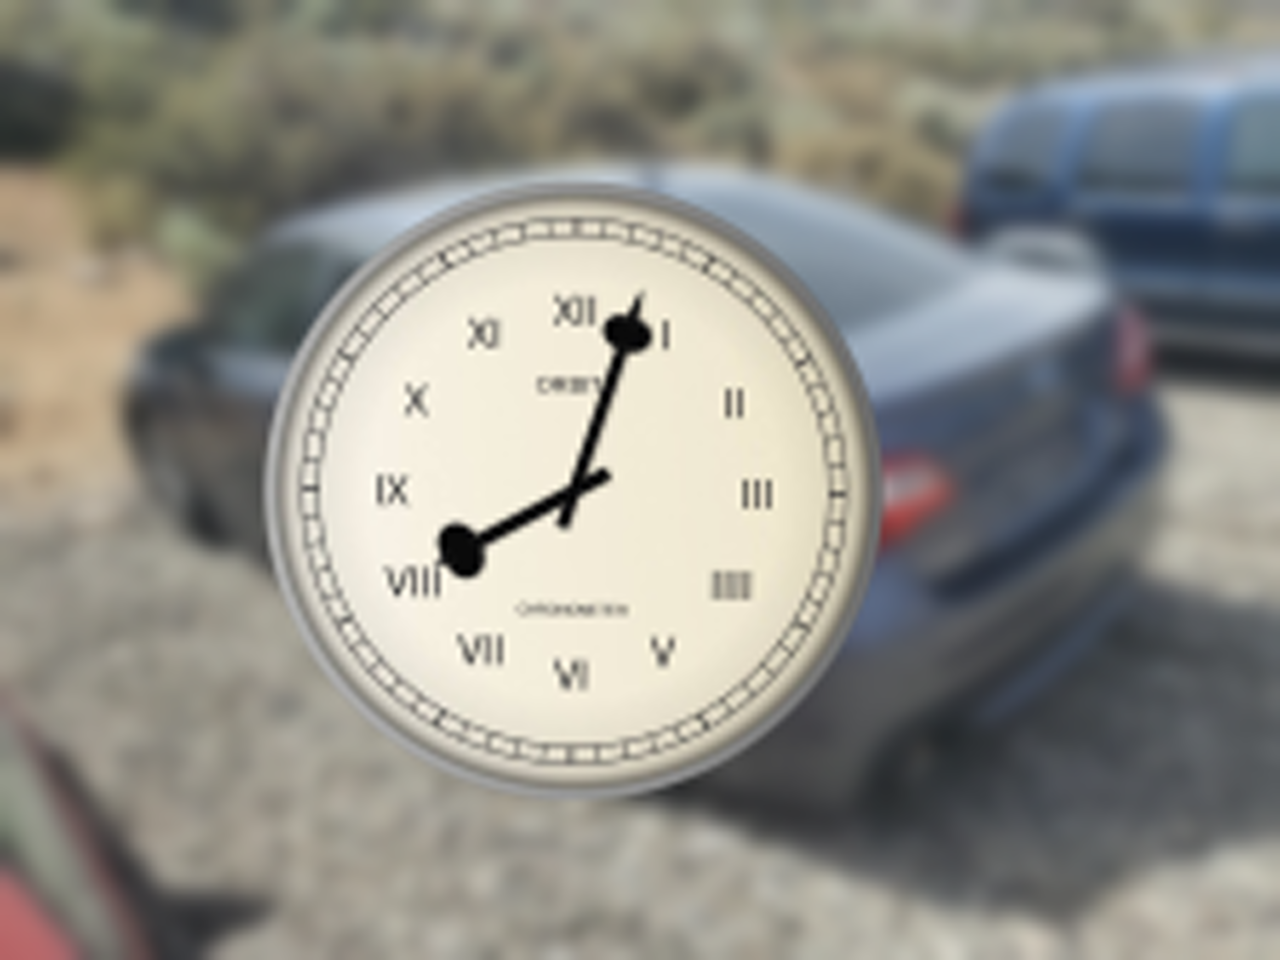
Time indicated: 8:03
